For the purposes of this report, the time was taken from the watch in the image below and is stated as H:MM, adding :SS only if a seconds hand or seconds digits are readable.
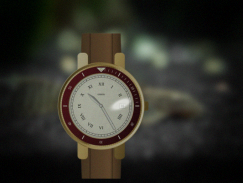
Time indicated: 10:25
